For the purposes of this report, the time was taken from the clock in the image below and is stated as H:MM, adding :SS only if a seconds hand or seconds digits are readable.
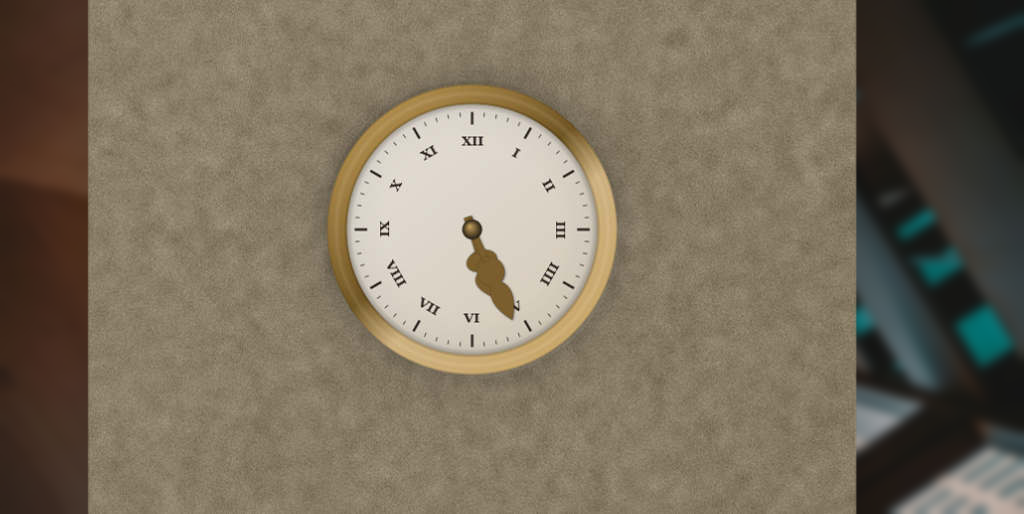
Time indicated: 5:26
